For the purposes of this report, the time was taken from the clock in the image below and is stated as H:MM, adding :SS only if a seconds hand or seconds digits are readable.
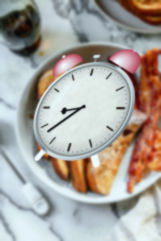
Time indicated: 8:38
